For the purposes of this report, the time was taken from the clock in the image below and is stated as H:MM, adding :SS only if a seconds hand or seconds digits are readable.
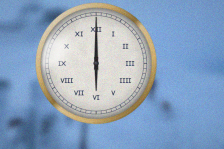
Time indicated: 6:00
